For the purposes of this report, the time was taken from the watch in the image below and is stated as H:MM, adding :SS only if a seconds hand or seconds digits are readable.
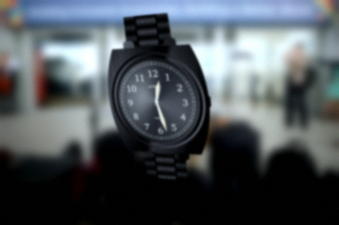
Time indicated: 12:28
